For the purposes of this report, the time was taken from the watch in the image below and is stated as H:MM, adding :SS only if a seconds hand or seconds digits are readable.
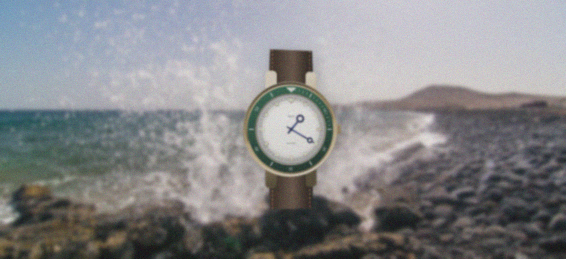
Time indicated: 1:20
